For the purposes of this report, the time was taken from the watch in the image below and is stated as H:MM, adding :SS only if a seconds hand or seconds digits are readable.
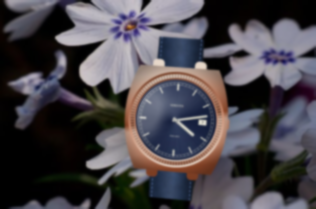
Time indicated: 4:13
